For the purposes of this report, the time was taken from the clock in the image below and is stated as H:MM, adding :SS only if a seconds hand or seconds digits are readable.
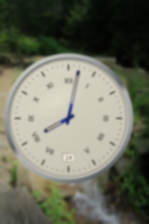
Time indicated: 8:02
